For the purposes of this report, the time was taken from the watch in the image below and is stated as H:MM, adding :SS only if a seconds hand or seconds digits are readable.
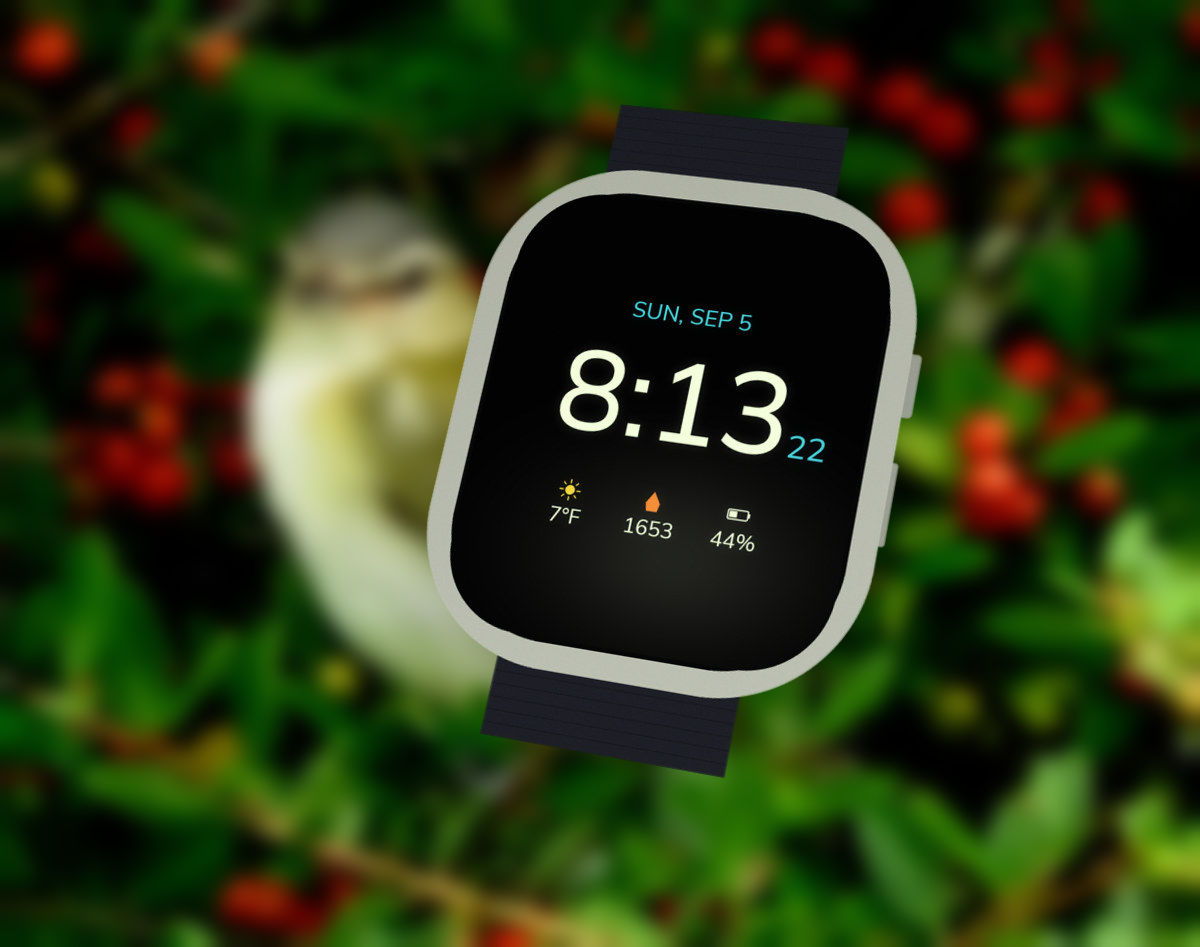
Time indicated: 8:13:22
